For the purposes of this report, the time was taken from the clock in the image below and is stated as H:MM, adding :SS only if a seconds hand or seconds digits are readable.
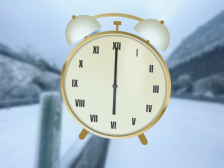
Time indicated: 6:00
